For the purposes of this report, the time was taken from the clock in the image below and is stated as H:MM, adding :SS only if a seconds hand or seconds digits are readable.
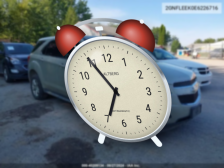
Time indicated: 6:55
